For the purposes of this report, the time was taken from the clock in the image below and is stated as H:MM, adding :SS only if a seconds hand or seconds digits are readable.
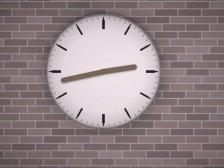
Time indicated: 2:43
